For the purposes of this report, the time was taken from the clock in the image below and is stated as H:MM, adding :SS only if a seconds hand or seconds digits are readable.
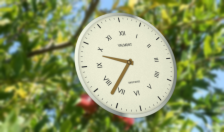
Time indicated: 9:37
